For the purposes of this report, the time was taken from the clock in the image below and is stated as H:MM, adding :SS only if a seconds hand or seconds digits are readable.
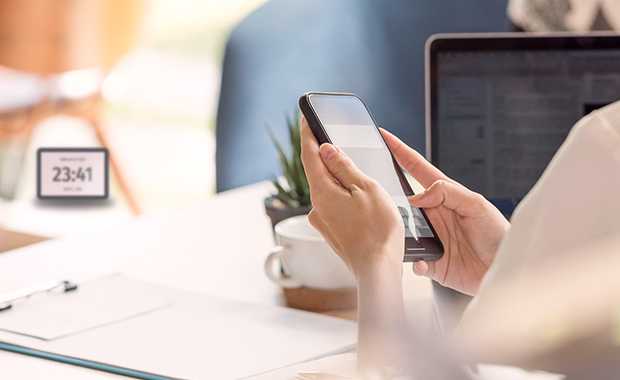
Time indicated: 23:41
